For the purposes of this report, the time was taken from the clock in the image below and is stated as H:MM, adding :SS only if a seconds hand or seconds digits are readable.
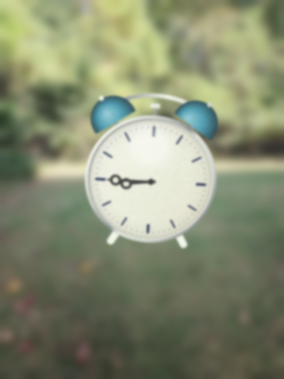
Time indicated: 8:45
